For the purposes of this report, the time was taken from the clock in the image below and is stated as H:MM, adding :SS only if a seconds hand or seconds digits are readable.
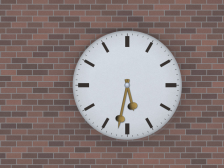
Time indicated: 5:32
